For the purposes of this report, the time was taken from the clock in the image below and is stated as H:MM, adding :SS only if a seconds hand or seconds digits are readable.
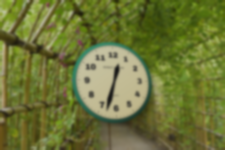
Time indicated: 12:33
